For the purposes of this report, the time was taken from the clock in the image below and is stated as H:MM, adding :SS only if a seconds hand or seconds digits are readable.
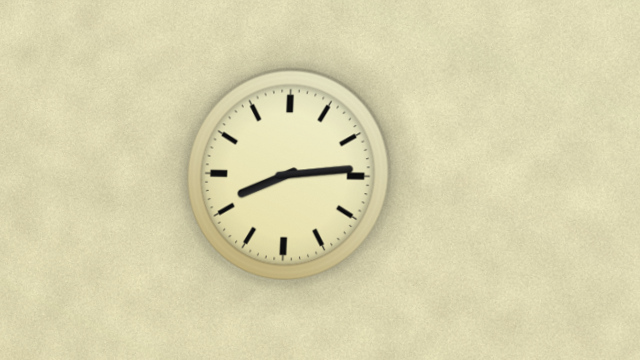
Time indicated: 8:14
